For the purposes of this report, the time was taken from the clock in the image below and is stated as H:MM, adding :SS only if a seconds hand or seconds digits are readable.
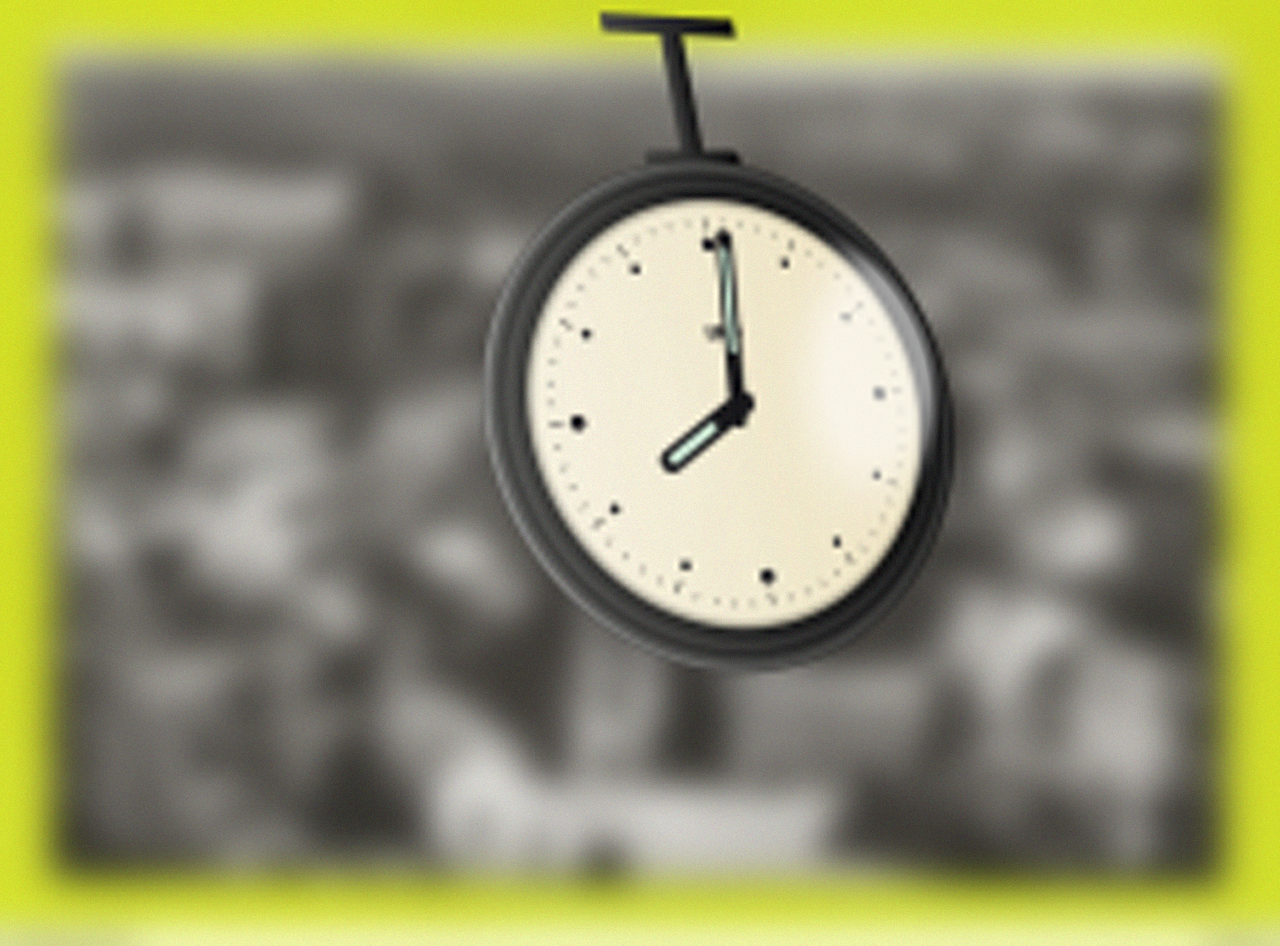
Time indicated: 8:01
